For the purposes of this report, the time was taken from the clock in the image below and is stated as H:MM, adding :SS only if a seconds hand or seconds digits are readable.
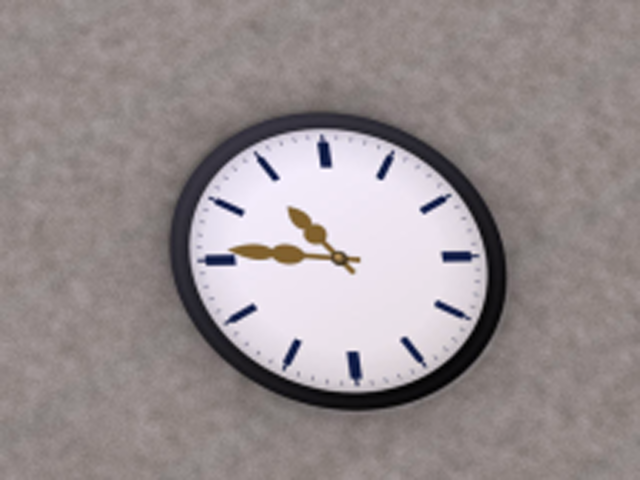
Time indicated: 10:46
